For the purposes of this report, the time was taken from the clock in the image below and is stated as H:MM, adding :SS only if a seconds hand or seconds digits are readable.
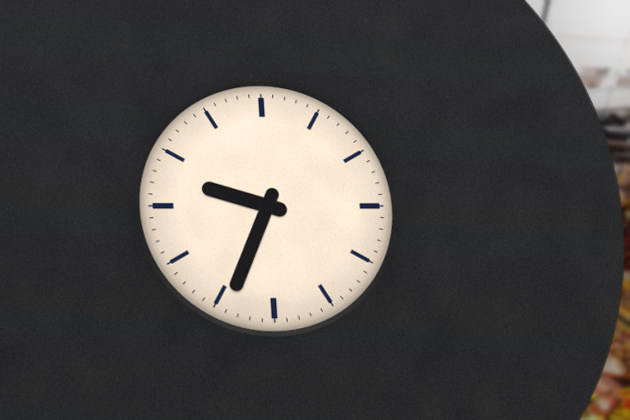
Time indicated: 9:34
